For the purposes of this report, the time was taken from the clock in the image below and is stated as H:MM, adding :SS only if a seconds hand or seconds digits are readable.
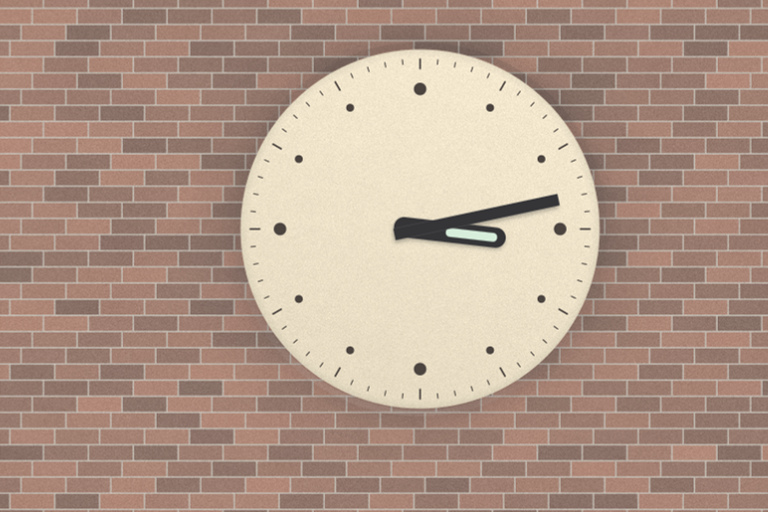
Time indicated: 3:13
